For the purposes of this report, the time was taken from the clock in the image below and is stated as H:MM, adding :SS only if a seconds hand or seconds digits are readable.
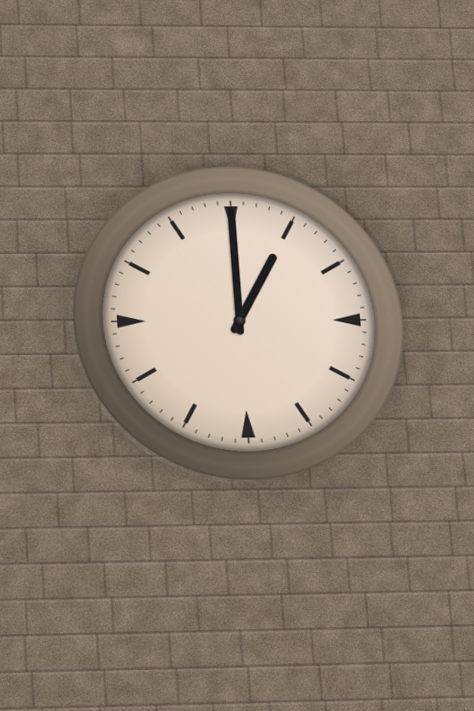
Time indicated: 1:00
